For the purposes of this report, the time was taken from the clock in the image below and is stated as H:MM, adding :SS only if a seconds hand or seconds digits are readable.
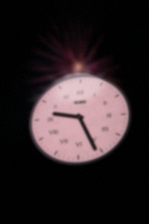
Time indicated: 9:26
